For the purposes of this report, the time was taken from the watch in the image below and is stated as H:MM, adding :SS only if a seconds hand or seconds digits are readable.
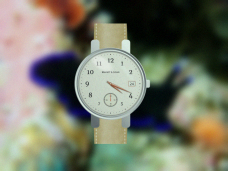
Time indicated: 4:19
